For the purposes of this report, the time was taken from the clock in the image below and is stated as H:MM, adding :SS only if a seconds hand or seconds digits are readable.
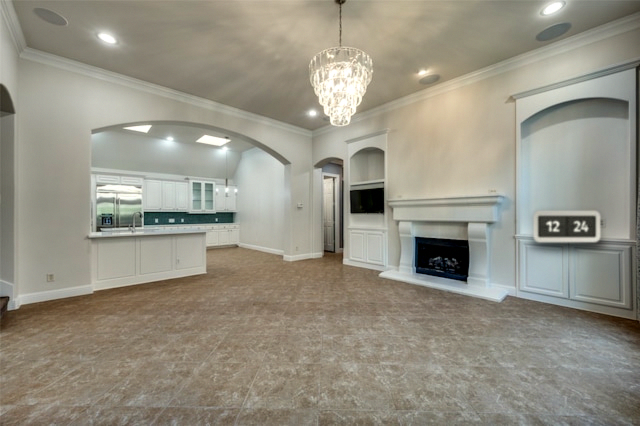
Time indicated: 12:24
